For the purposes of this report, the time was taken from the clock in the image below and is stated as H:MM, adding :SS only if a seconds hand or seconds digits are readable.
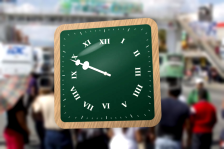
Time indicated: 9:49
